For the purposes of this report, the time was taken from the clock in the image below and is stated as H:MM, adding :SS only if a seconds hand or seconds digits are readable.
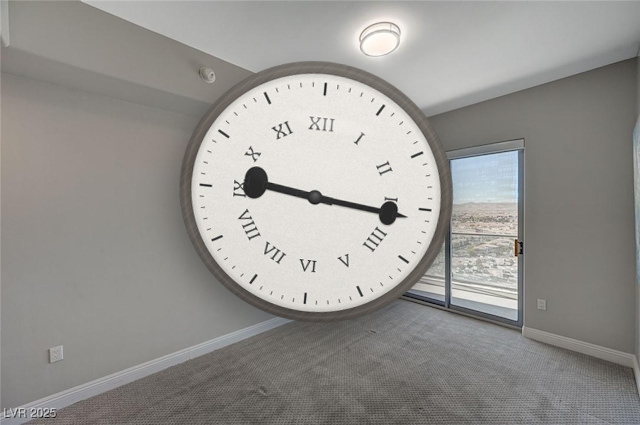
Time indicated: 9:16
